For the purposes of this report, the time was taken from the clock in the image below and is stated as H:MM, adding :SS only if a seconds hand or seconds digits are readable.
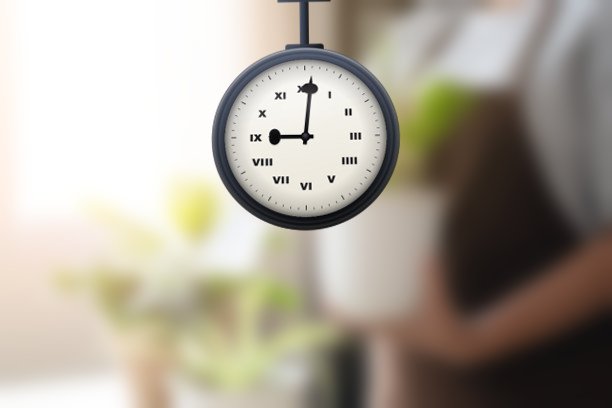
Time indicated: 9:01
